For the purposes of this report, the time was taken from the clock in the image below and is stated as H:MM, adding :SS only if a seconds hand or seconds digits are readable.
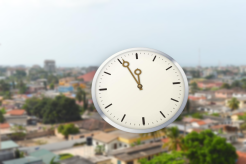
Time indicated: 11:56
